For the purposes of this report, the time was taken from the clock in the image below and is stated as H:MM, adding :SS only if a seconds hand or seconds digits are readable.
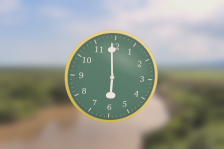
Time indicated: 5:59
